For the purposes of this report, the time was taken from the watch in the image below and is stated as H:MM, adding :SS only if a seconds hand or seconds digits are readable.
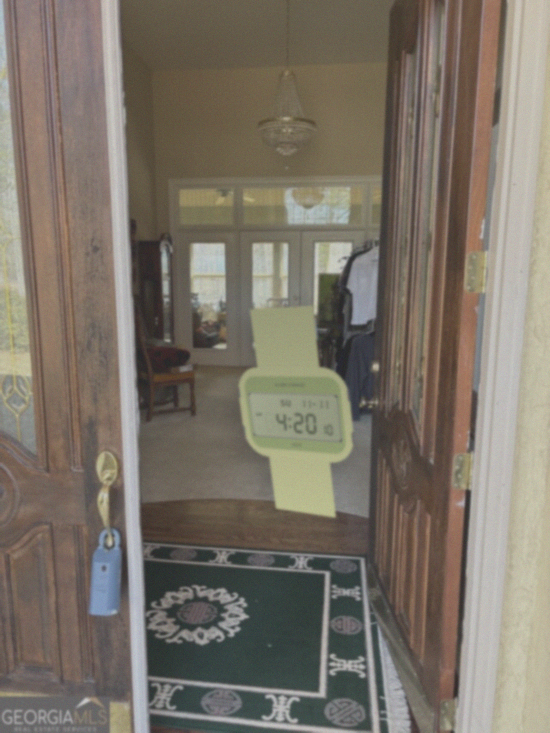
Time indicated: 4:20
